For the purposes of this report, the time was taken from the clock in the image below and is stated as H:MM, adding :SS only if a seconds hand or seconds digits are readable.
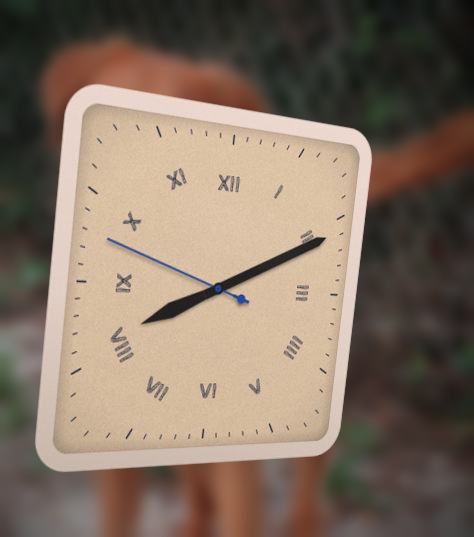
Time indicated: 8:10:48
